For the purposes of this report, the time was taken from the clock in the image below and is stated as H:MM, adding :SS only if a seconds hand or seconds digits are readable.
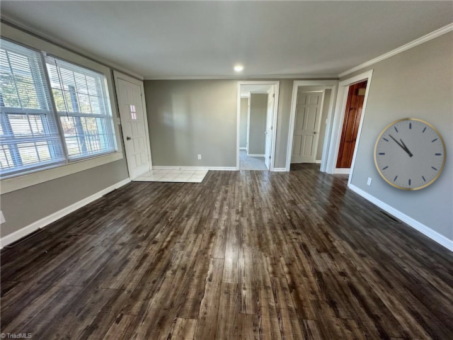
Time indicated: 10:52
